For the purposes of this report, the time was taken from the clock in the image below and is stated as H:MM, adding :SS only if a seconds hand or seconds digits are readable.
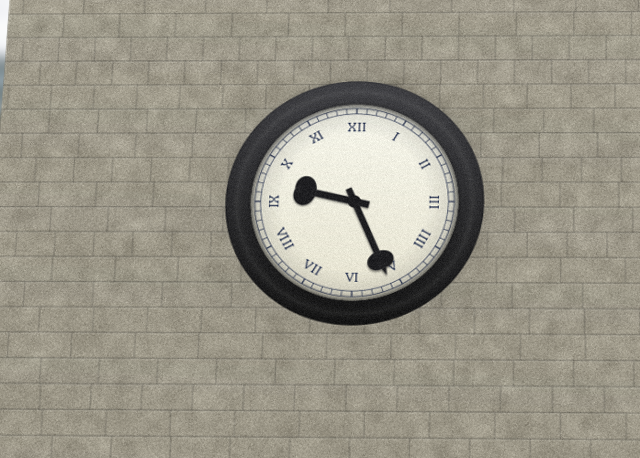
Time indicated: 9:26
